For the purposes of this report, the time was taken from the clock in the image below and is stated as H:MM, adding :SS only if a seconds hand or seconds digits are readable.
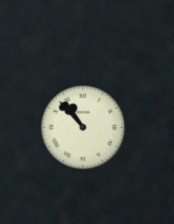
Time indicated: 10:53
